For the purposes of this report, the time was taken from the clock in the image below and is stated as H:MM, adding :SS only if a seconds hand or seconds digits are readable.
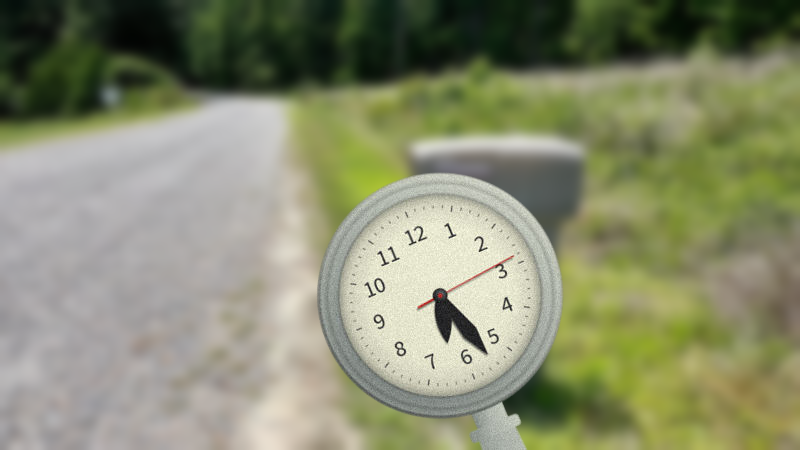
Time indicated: 6:27:14
